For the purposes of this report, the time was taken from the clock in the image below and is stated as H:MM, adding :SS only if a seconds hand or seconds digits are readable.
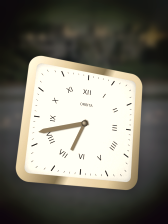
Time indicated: 6:42
